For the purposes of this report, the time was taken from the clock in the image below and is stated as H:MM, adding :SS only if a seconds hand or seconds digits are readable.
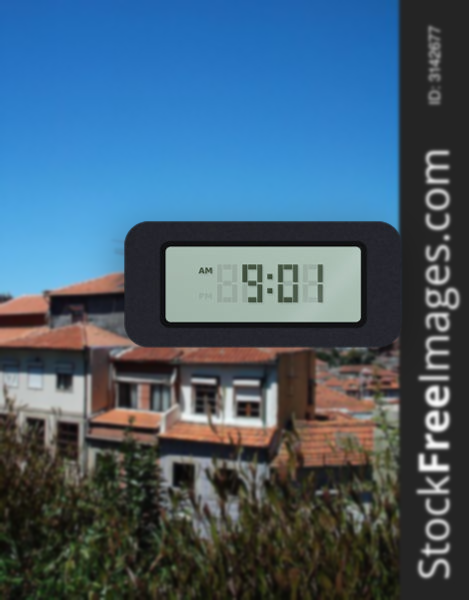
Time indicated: 9:01
